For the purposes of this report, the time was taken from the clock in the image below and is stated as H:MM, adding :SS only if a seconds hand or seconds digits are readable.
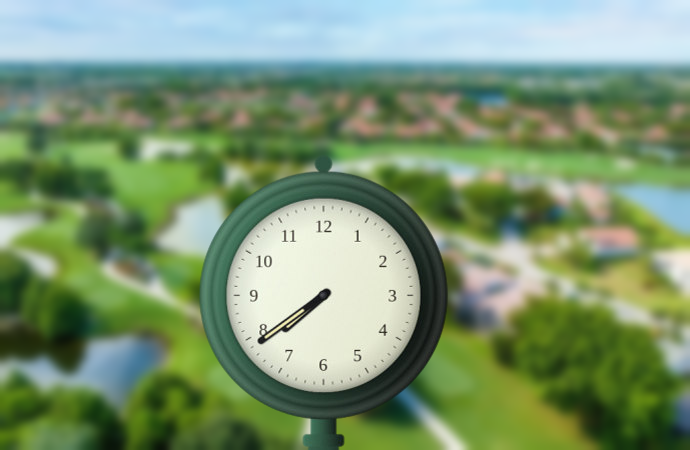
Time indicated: 7:39
